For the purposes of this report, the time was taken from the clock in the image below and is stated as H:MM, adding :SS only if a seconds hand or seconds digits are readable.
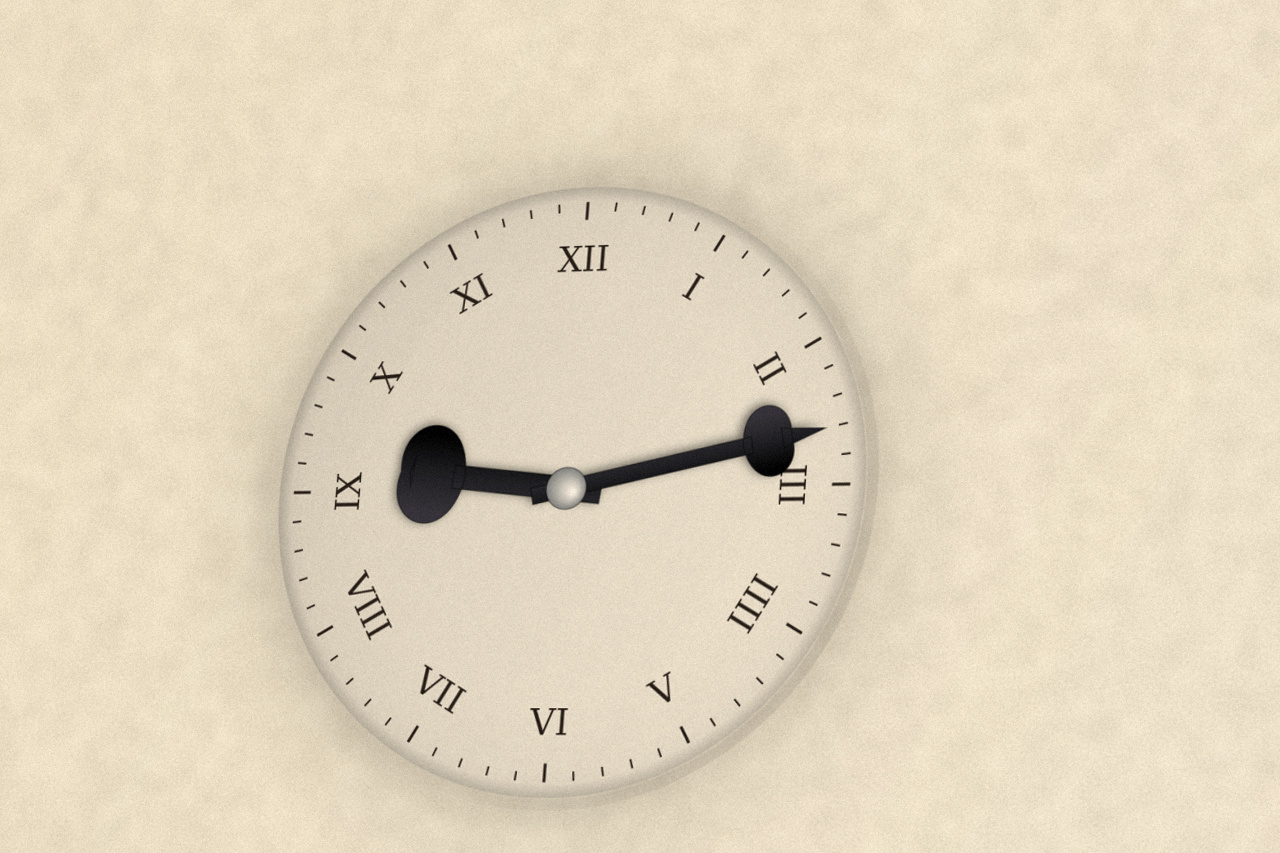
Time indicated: 9:13
